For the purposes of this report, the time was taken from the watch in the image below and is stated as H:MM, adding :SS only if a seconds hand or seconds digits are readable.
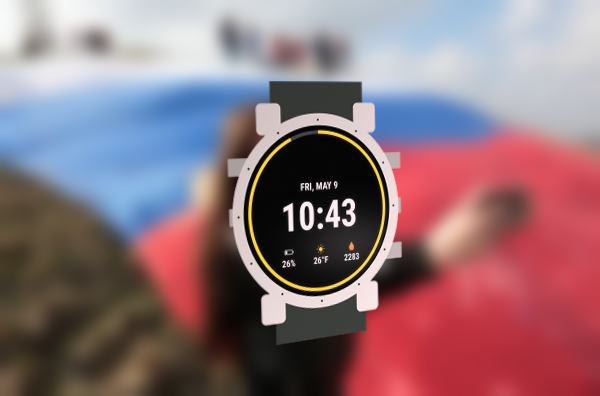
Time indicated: 10:43
